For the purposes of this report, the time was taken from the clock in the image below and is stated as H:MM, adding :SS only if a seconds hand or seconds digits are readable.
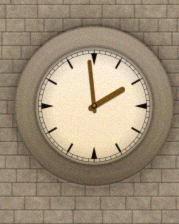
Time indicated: 1:59
